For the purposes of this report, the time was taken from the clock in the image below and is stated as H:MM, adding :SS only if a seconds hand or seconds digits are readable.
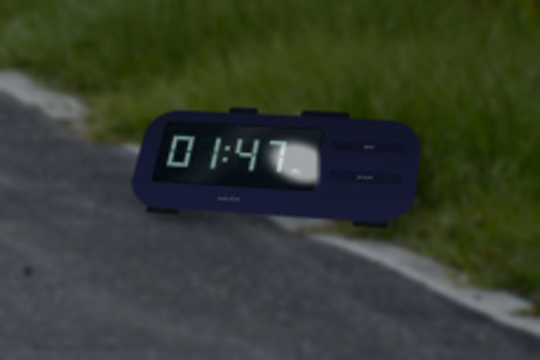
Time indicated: 1:47
